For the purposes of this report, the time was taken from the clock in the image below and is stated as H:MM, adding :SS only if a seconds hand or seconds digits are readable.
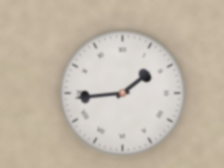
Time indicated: 1:44
